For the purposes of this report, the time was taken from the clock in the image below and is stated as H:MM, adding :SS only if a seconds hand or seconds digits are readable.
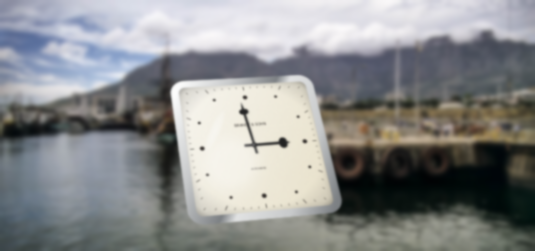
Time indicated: 2:59
